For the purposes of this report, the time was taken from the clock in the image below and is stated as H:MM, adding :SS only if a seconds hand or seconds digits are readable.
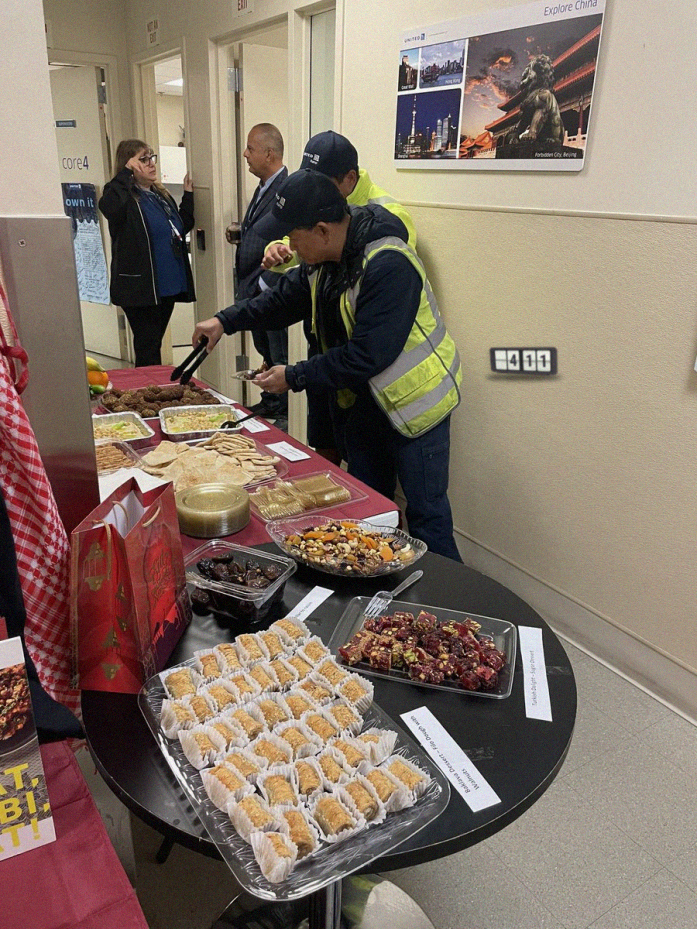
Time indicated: 4:11
